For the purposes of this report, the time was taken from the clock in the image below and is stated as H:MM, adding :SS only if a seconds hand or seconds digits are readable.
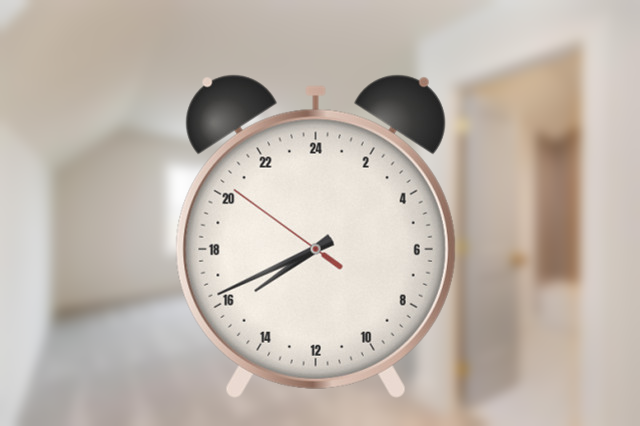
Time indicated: 15:40:51
